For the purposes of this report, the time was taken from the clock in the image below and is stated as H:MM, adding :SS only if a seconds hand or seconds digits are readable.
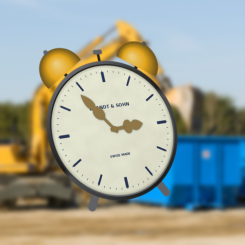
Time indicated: 2:54
